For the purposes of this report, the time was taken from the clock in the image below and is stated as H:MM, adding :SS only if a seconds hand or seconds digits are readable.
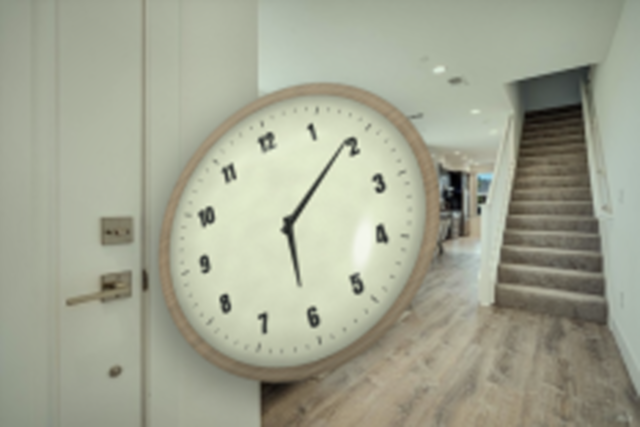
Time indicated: 6:09
